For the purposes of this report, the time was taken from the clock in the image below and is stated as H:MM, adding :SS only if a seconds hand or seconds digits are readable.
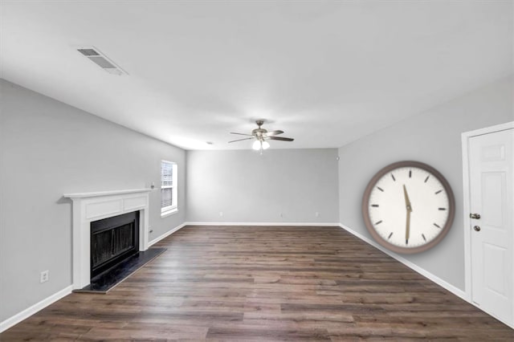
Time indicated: 11:30
